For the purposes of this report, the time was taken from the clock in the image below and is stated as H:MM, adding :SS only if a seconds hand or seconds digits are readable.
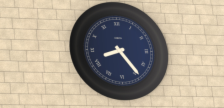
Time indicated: 8:24
